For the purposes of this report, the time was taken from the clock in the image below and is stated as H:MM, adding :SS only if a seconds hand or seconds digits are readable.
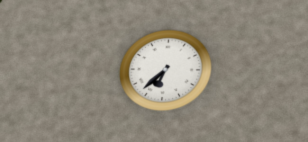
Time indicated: 6:37
